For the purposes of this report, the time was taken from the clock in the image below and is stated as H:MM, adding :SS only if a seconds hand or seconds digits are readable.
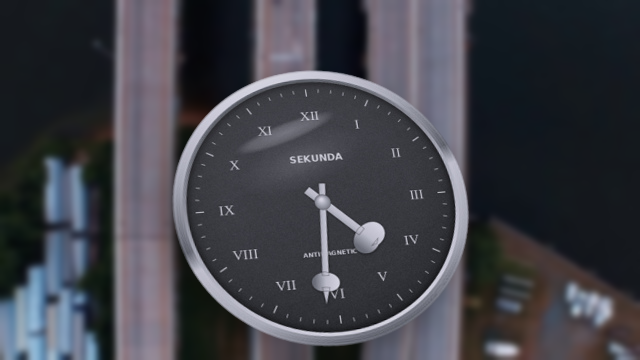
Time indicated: 4:31
